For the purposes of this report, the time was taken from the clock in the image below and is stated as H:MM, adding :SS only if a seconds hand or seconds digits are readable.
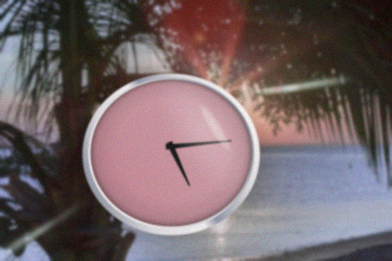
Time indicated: 5:14
